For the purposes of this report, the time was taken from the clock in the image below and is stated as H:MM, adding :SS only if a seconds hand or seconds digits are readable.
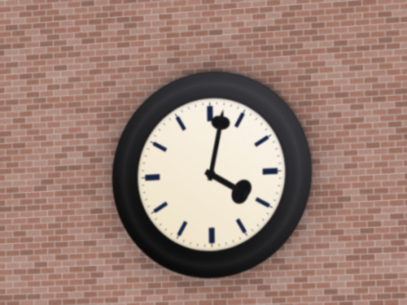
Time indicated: 4:02
